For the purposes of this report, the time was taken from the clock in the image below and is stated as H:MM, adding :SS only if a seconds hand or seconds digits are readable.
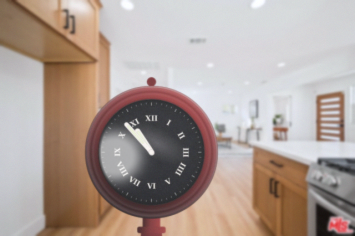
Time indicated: 10:53
